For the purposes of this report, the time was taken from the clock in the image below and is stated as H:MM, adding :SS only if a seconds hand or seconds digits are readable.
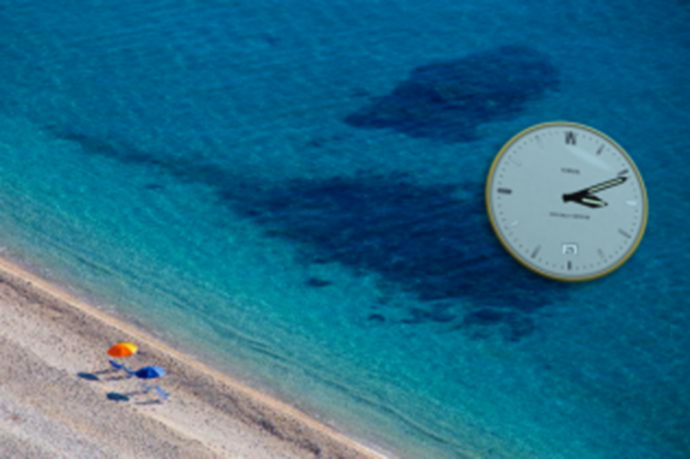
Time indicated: 3:11
